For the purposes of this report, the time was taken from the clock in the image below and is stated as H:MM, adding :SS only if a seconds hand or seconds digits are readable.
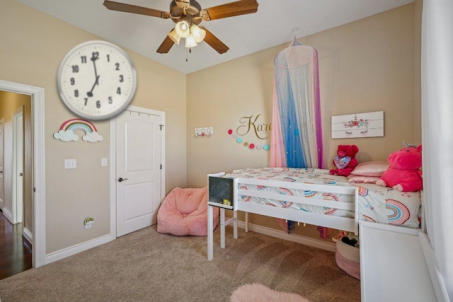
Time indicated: 6:59
